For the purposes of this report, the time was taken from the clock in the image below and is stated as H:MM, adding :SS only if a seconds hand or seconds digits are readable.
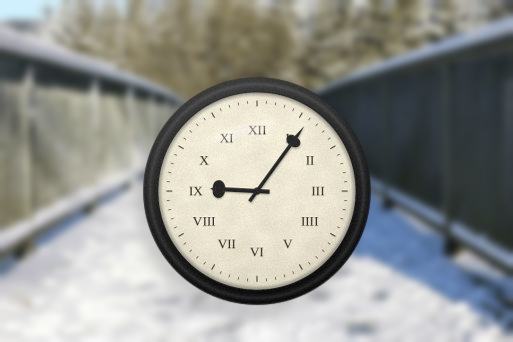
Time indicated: 9:06
